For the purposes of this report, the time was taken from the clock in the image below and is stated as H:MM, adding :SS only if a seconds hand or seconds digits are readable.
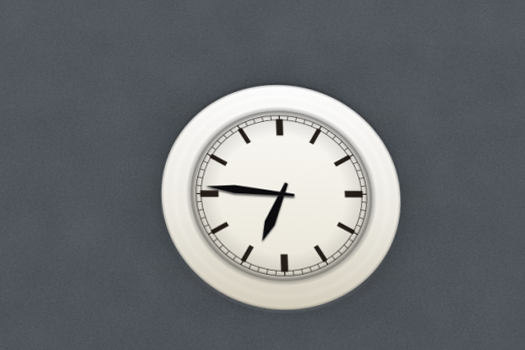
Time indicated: 6:46
